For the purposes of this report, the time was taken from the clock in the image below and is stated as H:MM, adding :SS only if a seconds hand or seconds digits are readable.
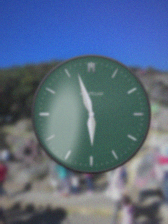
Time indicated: 5:57
